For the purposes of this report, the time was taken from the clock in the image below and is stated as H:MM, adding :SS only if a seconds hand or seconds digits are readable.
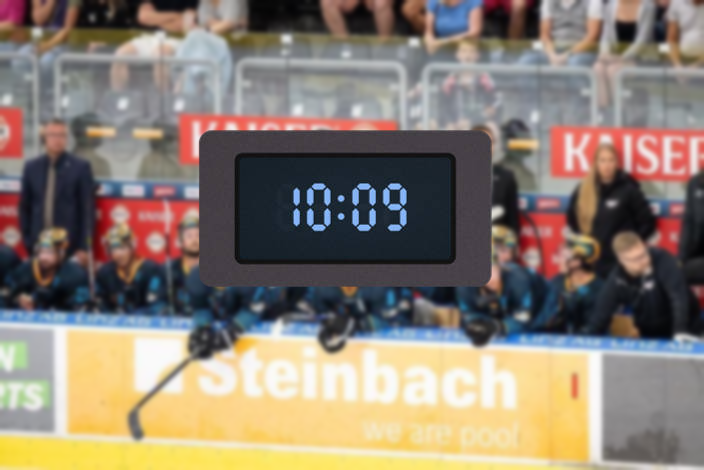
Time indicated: 10:09
